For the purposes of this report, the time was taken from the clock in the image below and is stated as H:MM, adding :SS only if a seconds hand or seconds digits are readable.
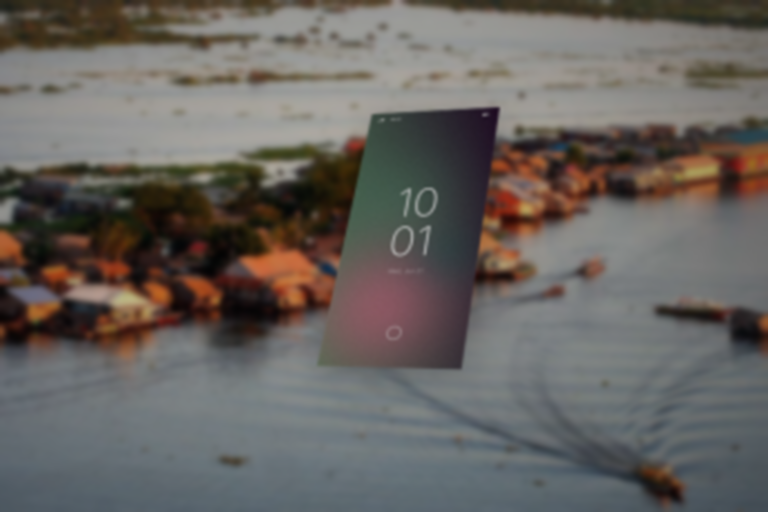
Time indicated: 10:01
